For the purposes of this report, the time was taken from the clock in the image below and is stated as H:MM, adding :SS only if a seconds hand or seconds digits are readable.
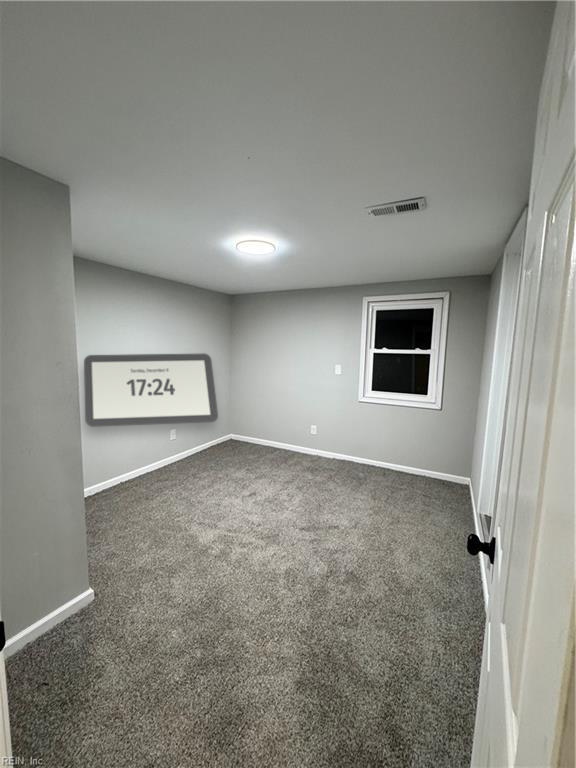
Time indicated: 17:24
